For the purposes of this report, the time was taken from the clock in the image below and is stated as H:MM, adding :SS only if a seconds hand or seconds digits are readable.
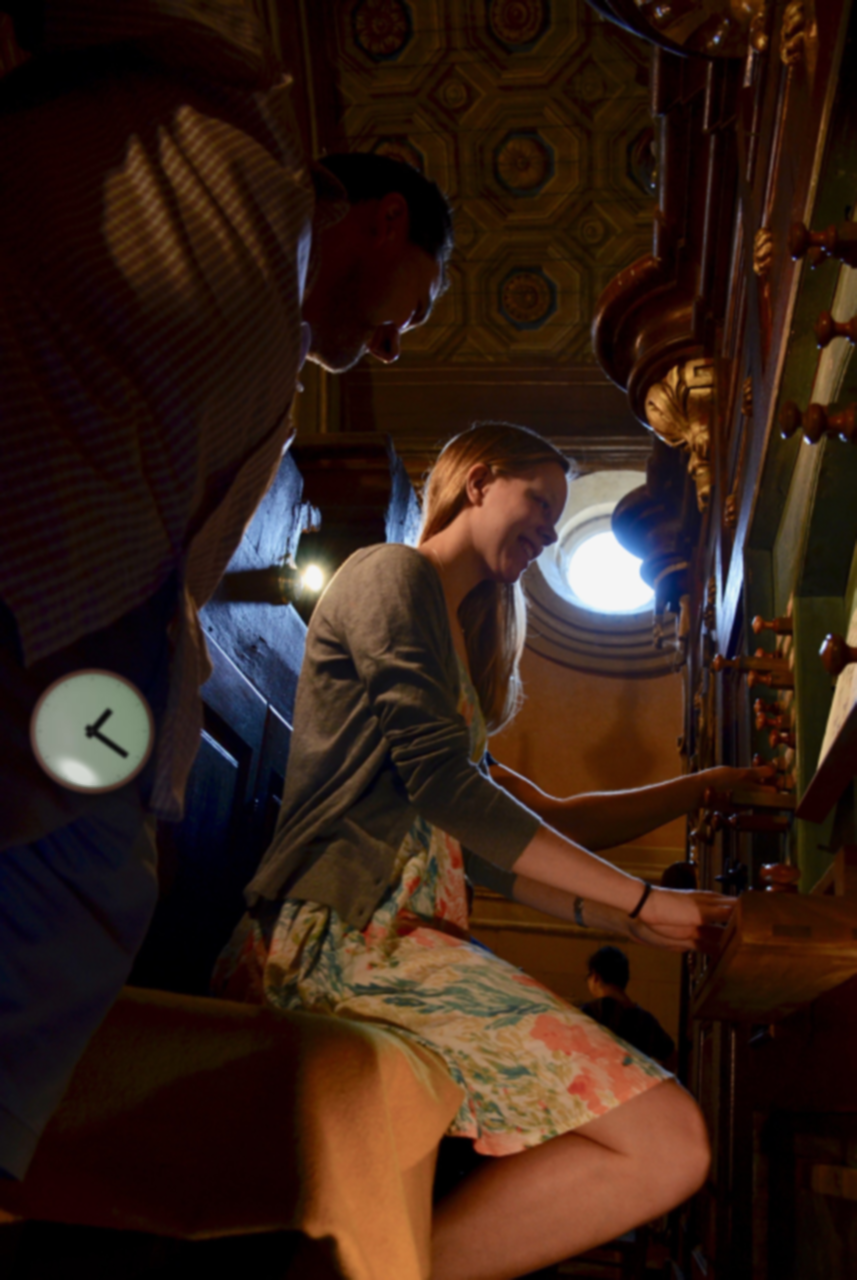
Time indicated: 1:21
